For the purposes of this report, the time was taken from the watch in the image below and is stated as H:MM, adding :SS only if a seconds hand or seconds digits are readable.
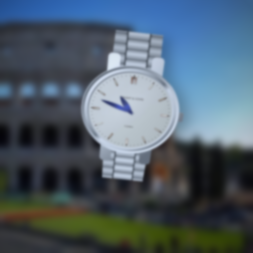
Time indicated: 10:48
